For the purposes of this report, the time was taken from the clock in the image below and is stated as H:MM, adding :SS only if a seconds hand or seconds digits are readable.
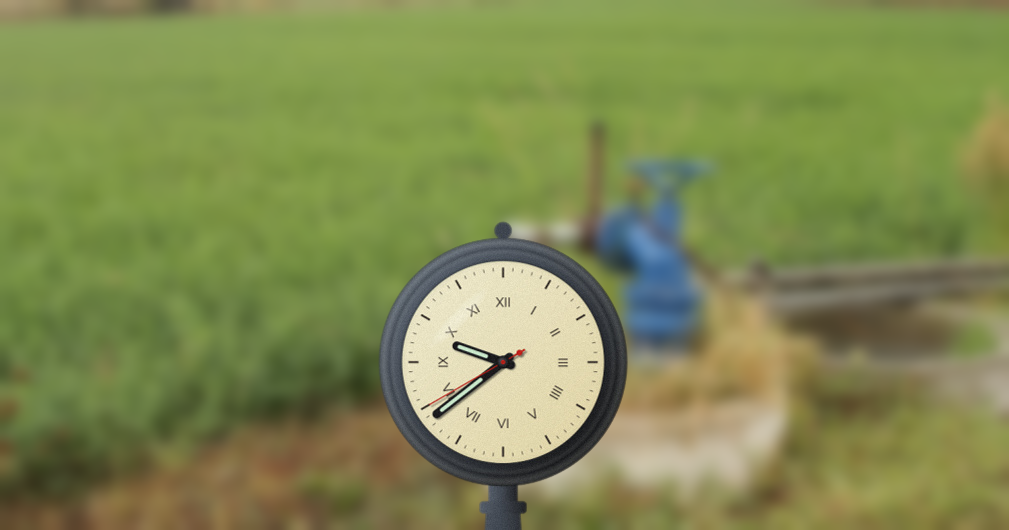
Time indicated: 9:38:40
